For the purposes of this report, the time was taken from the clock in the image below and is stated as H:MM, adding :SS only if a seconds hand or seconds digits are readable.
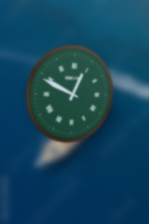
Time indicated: 12:49
